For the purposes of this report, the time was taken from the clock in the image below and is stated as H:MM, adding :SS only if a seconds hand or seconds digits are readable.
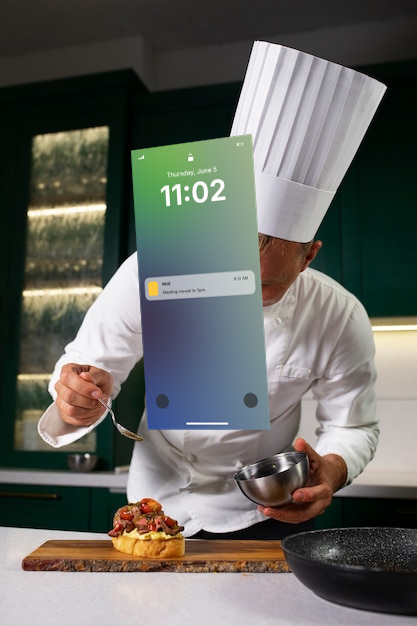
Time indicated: 11:02
